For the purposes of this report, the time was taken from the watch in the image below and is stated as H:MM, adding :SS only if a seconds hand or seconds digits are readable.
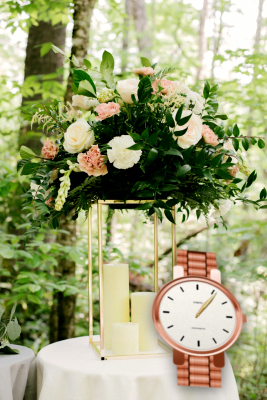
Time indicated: 1:06
